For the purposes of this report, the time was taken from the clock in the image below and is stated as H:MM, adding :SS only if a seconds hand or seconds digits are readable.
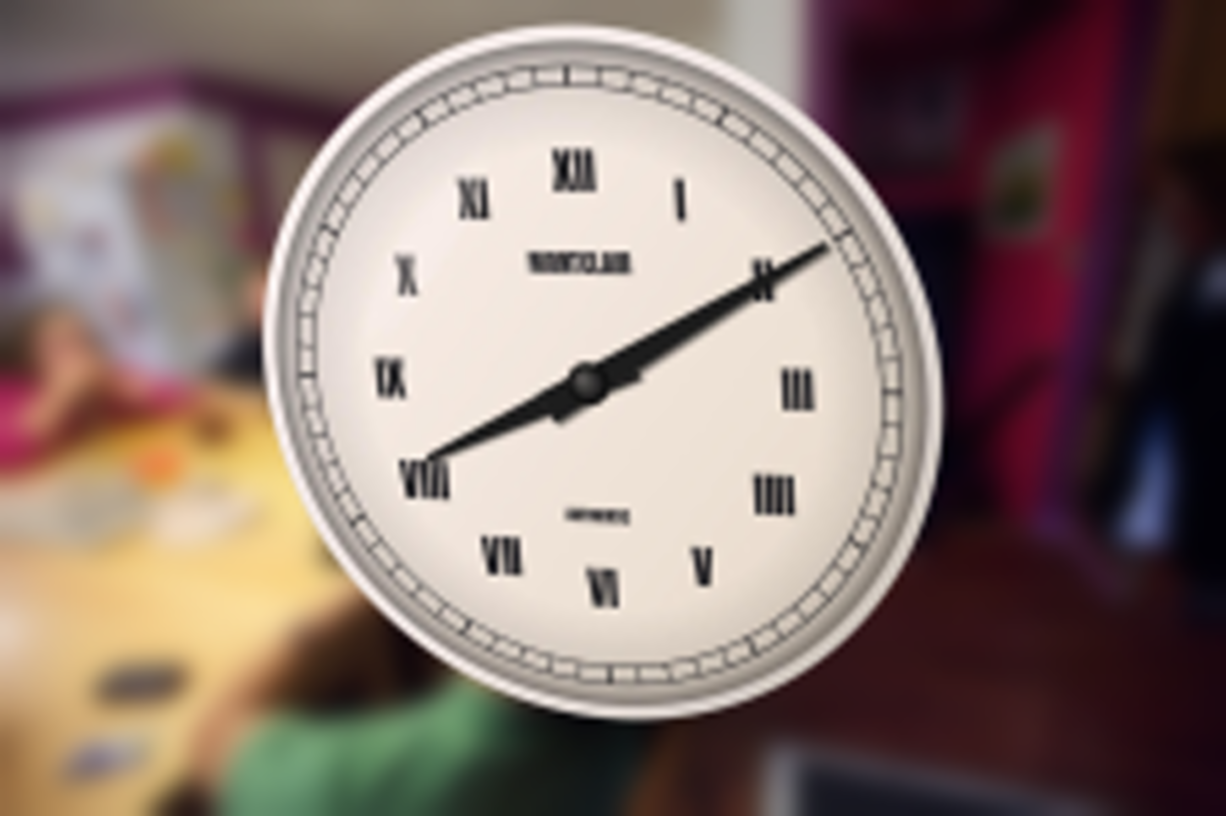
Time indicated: 8:10
